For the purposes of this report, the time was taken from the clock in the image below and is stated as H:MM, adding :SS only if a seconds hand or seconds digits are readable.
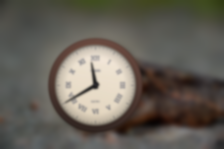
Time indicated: 11:40
